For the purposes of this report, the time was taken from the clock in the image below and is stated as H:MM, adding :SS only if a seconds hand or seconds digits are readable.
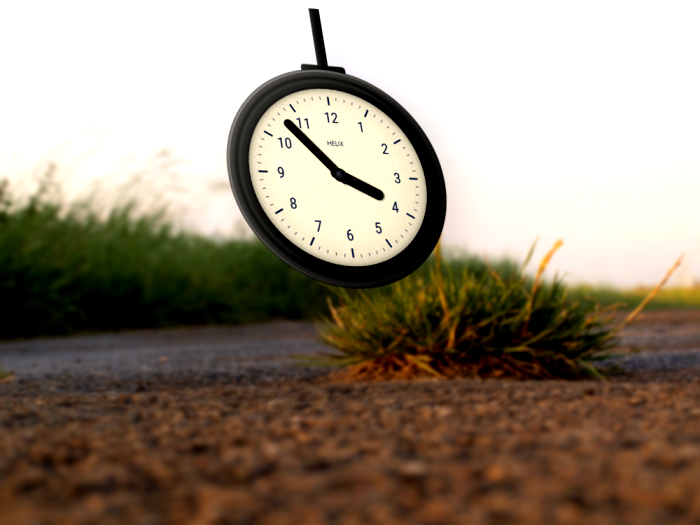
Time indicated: 3:53
